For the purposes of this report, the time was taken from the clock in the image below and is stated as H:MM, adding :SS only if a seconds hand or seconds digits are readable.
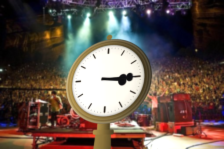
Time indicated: 3:15
